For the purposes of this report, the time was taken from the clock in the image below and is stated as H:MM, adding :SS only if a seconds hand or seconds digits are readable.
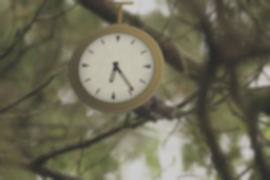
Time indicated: 6:24
